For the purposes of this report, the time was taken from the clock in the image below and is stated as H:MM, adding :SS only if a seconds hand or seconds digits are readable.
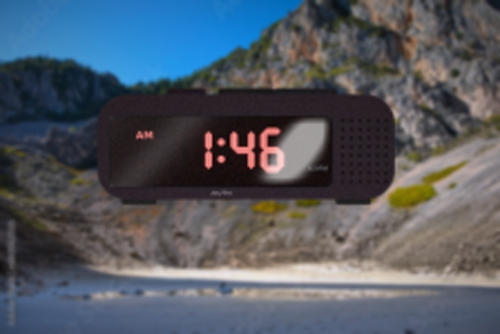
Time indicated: 1:46
